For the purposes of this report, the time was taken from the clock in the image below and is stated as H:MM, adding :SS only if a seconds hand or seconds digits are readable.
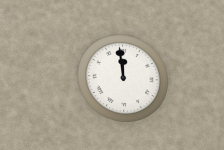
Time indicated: 11:59
